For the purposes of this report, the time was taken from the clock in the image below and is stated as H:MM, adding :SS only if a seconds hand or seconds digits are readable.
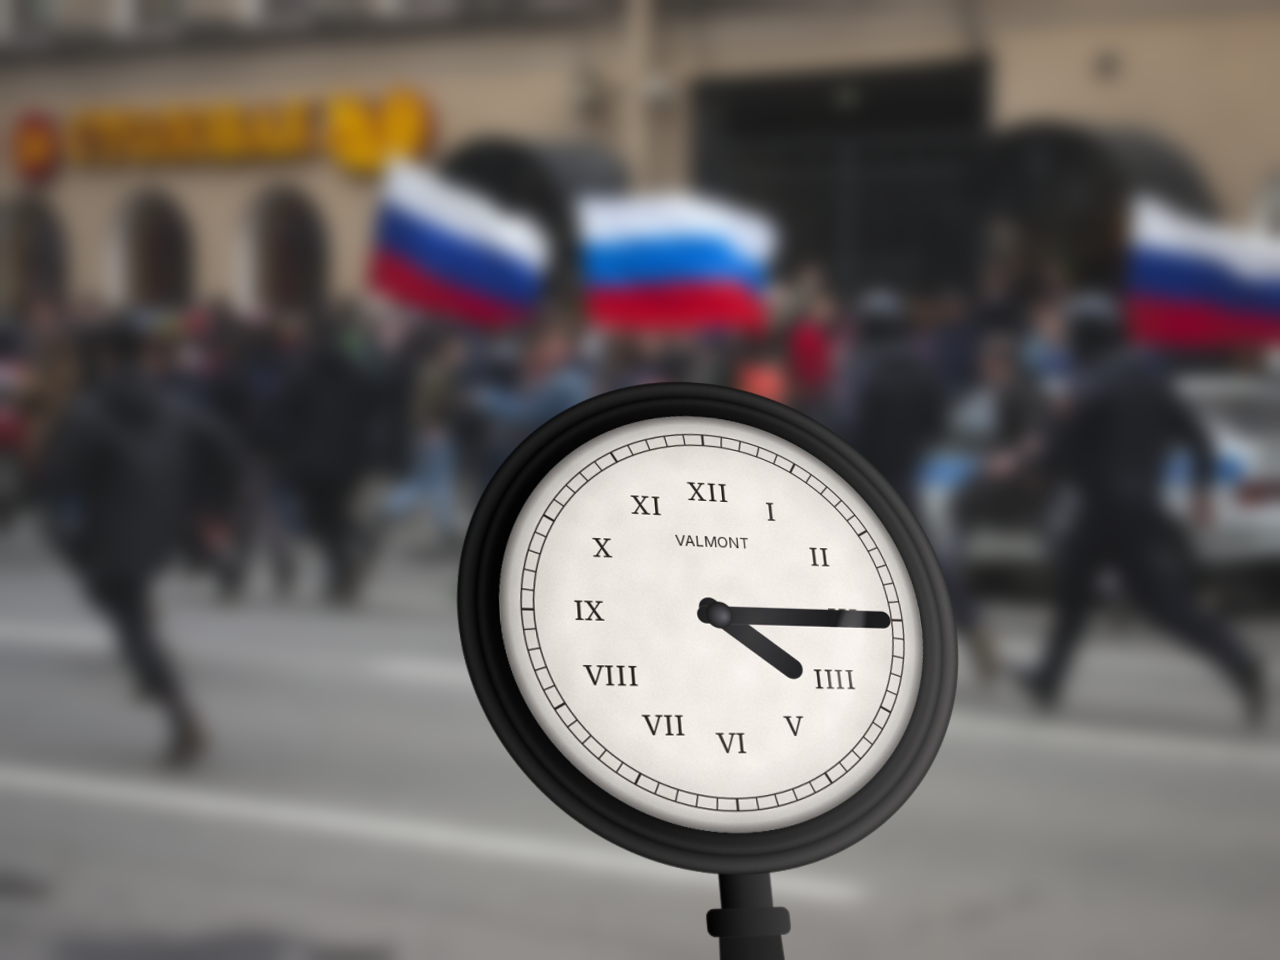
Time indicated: 4:15
